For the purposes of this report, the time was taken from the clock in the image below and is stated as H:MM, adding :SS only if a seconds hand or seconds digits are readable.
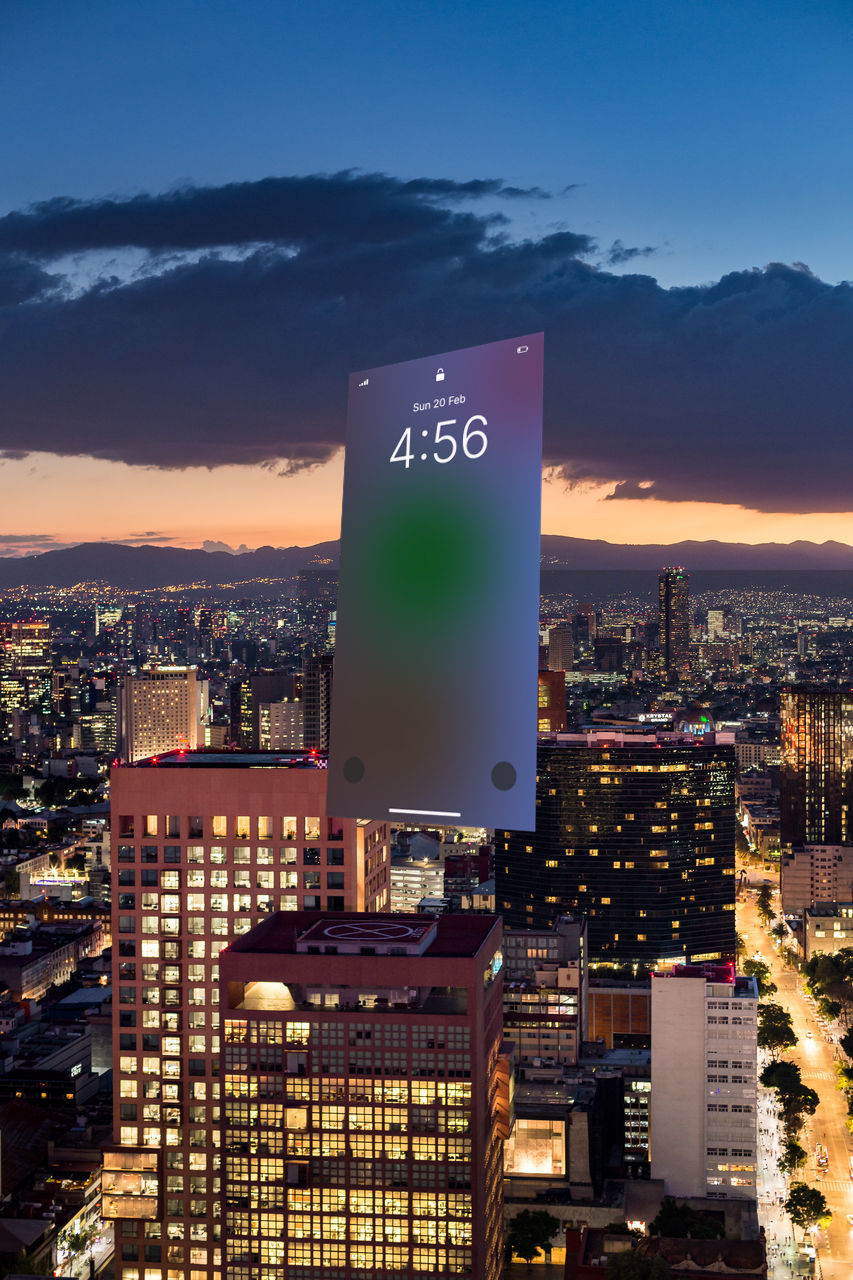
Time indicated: 4:56
